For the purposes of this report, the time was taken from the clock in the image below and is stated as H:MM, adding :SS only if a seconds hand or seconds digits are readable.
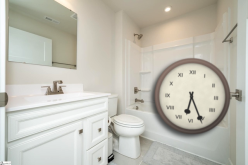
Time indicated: 6:26
